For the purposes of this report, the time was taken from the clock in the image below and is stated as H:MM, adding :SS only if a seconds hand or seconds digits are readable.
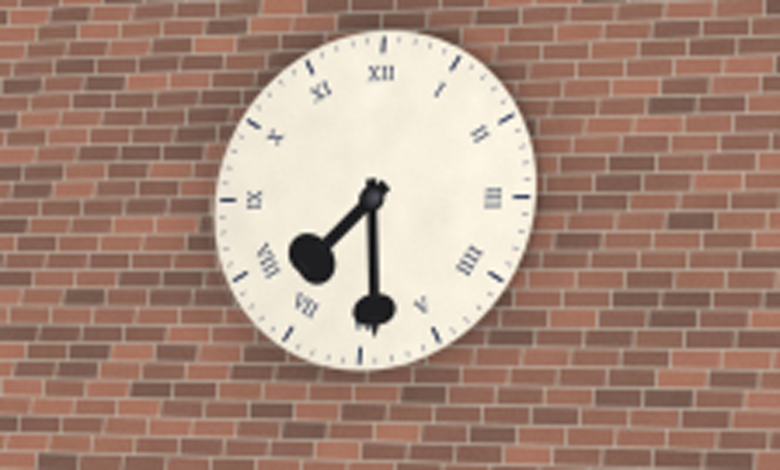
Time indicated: 7:29
